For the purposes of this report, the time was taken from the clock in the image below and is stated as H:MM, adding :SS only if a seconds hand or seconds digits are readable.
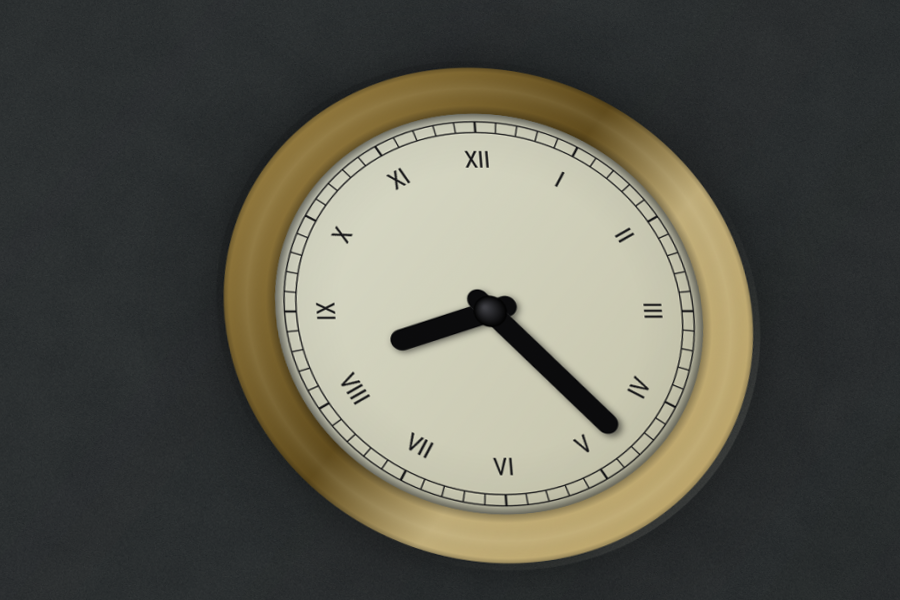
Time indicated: 8:23
